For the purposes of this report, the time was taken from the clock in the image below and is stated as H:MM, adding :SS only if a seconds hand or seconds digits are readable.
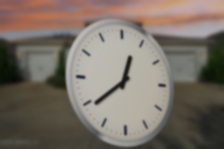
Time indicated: 12:39
